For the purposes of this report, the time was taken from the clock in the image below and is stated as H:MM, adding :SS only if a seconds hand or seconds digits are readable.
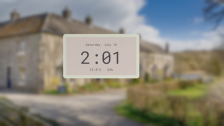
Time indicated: 2:01
